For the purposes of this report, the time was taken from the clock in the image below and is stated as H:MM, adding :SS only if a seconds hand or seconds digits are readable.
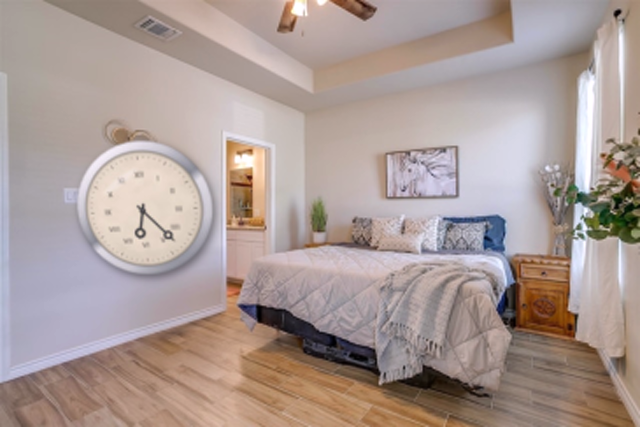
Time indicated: 6:23
